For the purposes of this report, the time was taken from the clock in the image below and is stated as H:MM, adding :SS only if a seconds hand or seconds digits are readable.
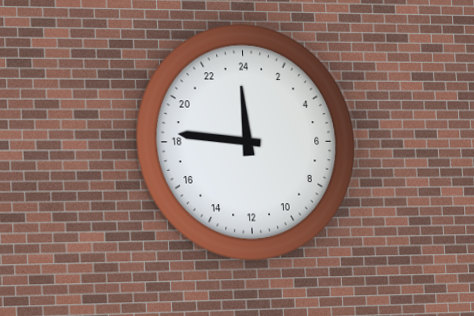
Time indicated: 23:46
